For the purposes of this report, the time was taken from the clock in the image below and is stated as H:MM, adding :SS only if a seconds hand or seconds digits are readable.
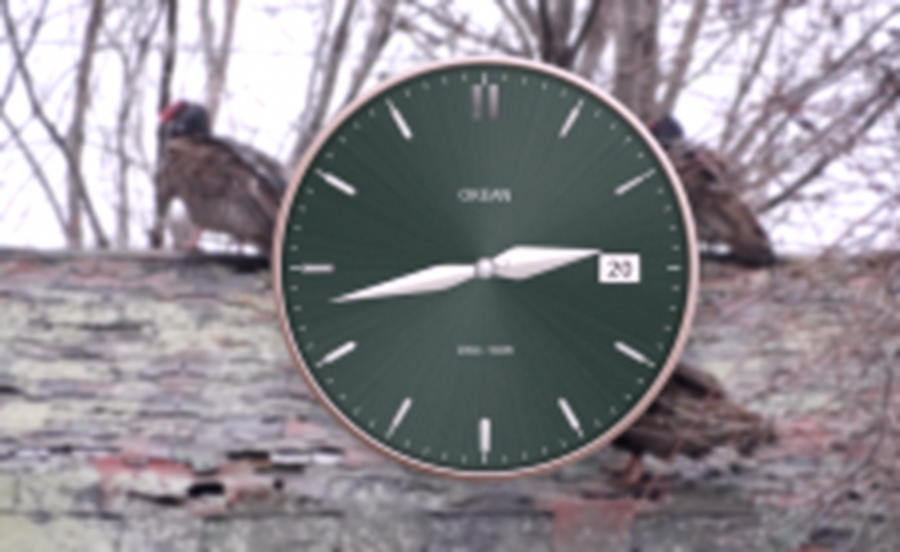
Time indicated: 2:43
